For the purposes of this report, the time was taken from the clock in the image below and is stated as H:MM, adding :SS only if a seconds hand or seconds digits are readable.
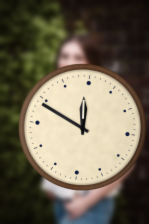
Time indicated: 11:49
